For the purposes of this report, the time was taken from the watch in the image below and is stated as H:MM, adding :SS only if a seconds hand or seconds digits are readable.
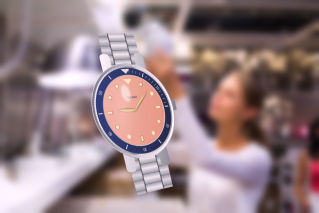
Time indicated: 9:08
